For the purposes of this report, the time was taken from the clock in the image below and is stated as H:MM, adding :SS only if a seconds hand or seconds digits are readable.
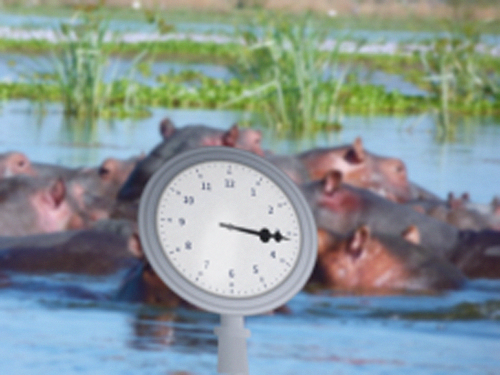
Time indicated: 3:16
